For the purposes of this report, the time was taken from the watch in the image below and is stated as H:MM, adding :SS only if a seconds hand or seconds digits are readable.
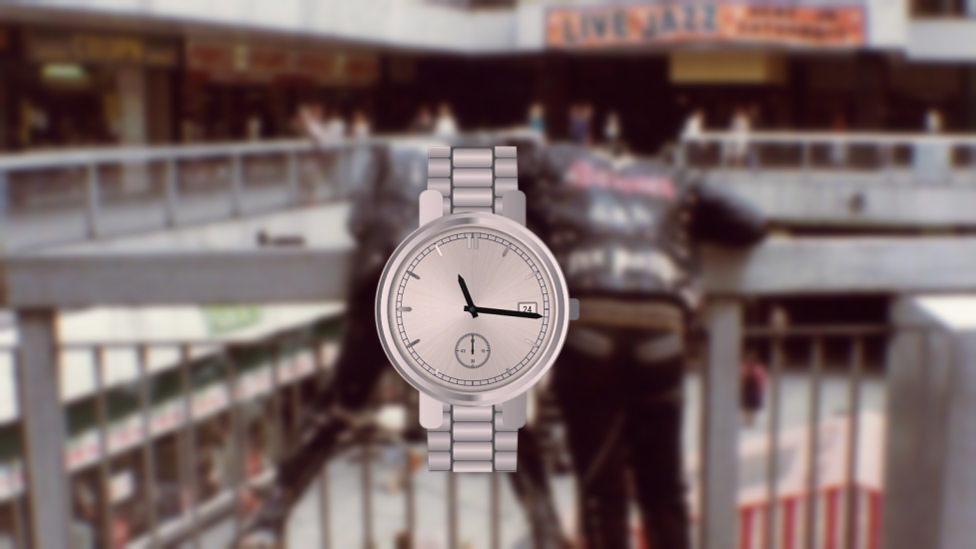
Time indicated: 11:16
